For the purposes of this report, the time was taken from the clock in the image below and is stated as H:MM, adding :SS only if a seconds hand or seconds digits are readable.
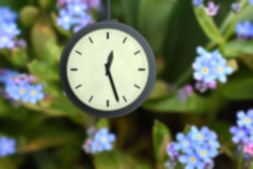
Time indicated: 12:27
